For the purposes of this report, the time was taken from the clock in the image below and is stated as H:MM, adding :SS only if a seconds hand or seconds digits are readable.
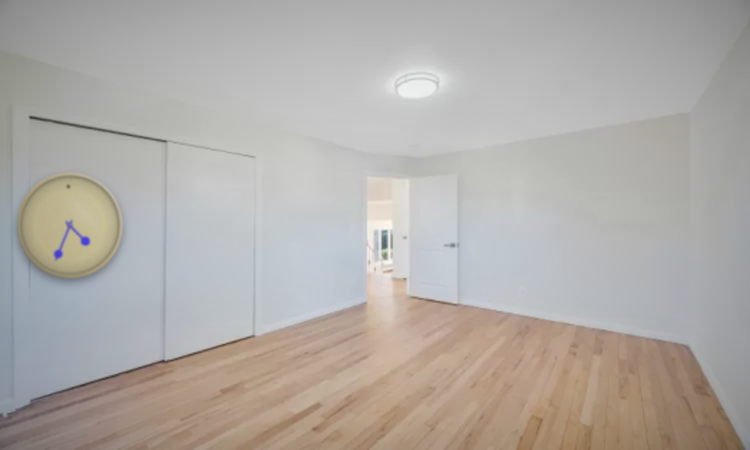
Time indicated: 4:34
